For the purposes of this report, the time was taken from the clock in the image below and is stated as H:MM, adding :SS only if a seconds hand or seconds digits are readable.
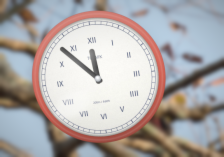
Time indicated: 11:53
